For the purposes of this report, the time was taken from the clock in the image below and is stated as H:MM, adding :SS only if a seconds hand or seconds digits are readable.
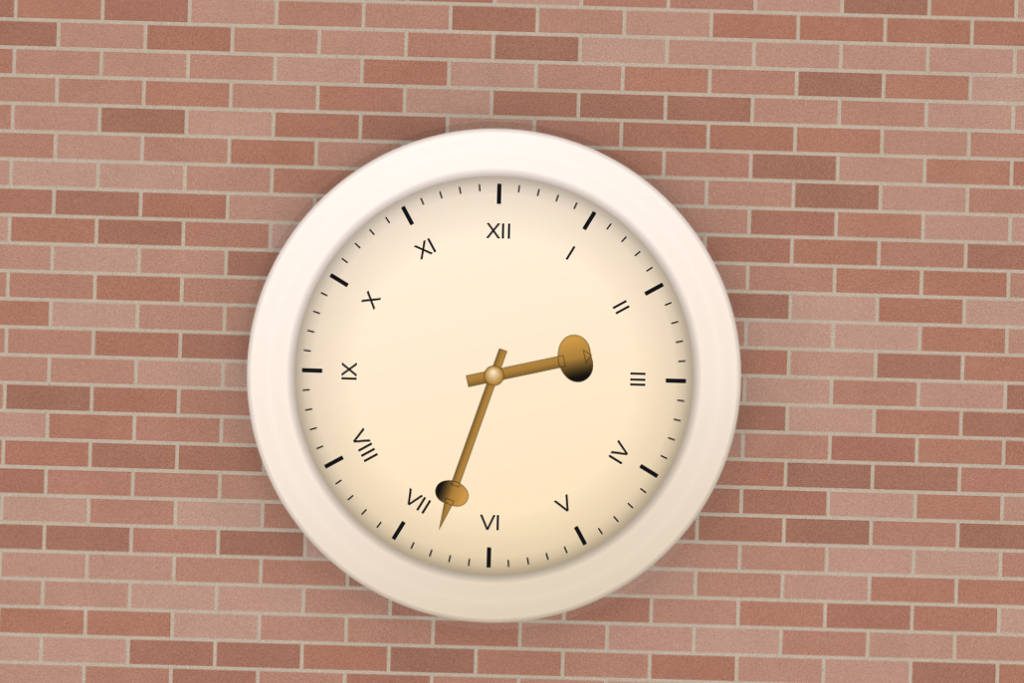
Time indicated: 2:33
